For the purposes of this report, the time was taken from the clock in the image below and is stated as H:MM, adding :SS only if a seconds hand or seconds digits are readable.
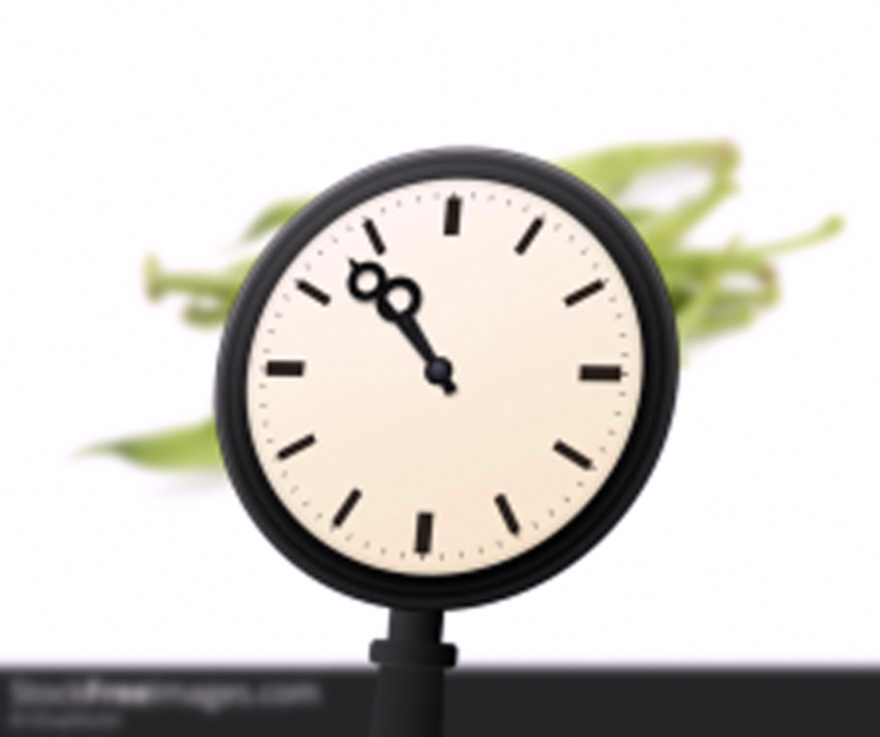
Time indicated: 10:53
